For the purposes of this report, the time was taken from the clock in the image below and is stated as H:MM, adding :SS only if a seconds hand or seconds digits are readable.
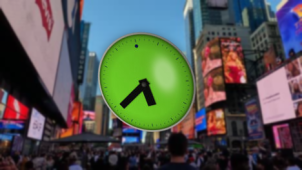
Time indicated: 5:39
